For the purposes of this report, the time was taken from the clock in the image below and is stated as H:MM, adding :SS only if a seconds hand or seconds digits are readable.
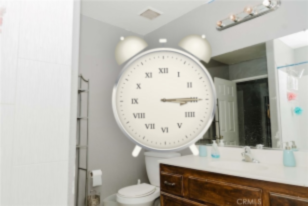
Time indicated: 3:15
